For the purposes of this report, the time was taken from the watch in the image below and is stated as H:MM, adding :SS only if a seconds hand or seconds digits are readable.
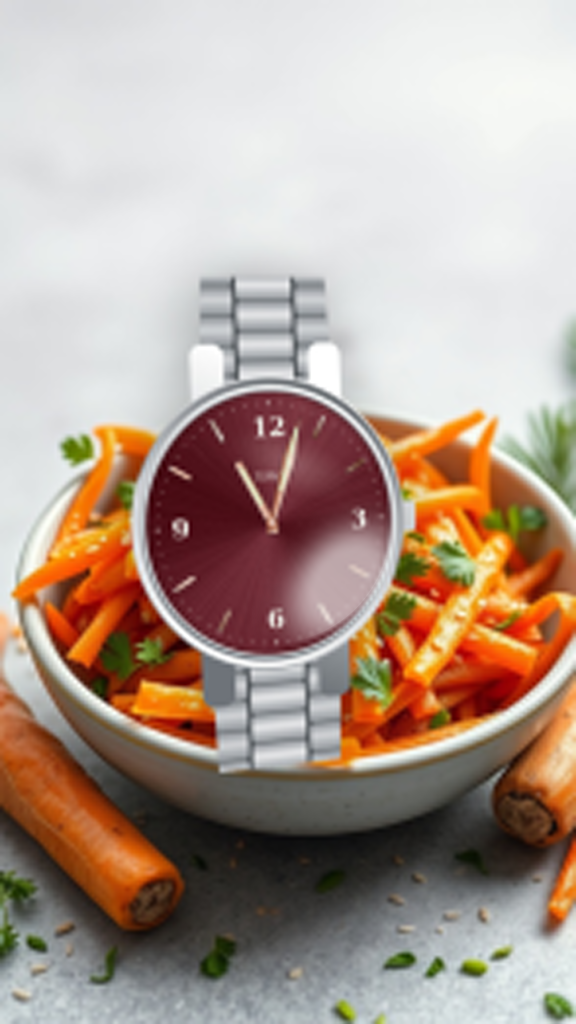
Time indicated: 11:03
